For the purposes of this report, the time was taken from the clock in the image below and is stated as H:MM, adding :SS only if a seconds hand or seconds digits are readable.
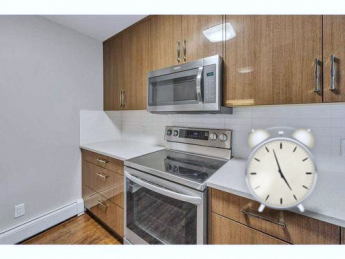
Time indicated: 4:57
